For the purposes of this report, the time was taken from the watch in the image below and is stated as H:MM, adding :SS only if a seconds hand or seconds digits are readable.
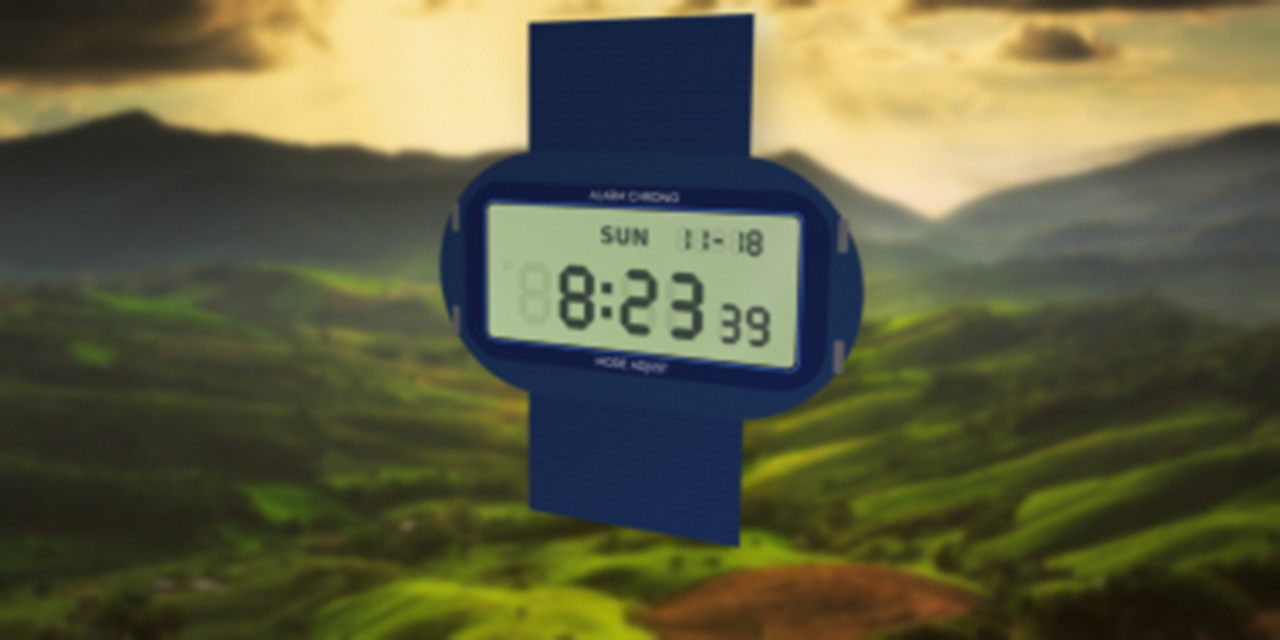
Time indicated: 8:23:39
